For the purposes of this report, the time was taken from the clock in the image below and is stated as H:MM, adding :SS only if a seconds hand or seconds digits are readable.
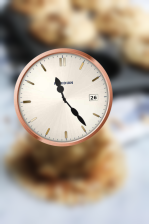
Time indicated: 11:24
